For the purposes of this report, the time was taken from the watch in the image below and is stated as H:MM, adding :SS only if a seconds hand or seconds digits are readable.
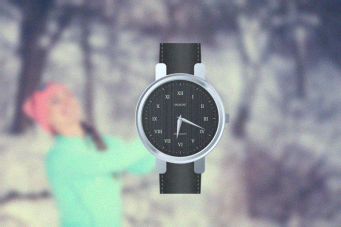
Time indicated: 6:19
